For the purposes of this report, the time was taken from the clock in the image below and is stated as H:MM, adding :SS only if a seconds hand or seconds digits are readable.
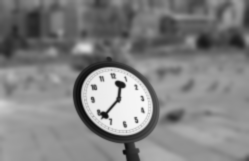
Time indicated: 12:38
